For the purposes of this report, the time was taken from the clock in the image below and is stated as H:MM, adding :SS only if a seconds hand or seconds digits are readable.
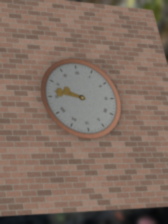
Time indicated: 9:47
